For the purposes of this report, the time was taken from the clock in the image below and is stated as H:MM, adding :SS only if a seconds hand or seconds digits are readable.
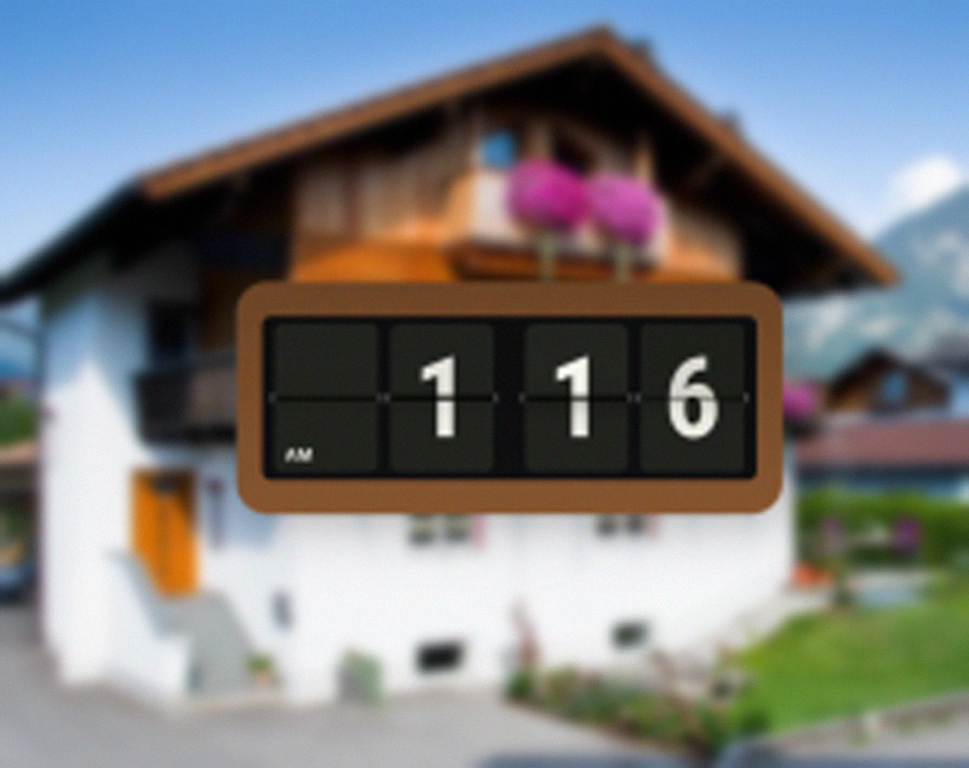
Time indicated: 1:16
